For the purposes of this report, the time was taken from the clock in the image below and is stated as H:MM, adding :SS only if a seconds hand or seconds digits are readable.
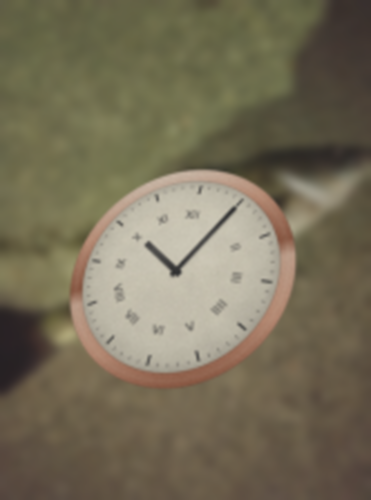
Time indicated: 10:05
